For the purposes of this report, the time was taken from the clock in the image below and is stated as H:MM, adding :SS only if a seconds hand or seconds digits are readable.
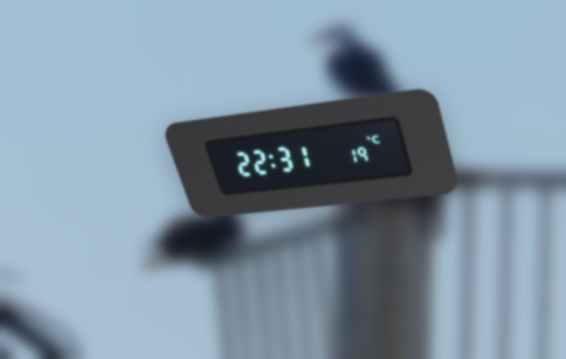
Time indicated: 22:31
